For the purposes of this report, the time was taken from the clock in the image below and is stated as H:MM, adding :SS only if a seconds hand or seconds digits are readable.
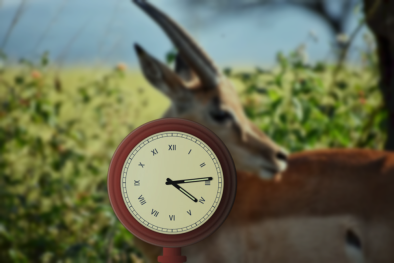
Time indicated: 4:14
